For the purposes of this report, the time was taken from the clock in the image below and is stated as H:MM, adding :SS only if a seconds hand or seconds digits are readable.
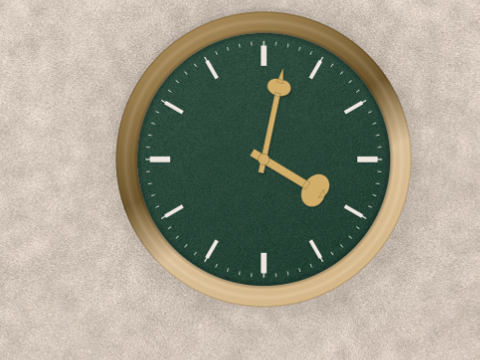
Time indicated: 4:02
